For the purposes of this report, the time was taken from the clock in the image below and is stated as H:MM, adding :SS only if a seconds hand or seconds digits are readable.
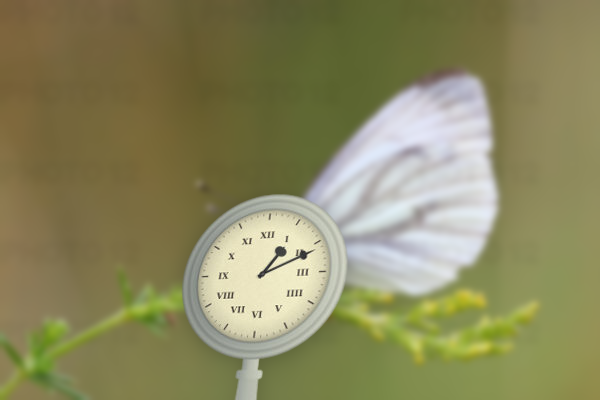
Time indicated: 1:11
